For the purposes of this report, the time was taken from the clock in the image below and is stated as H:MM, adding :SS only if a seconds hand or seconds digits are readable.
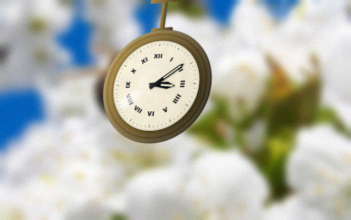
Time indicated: 3:09
